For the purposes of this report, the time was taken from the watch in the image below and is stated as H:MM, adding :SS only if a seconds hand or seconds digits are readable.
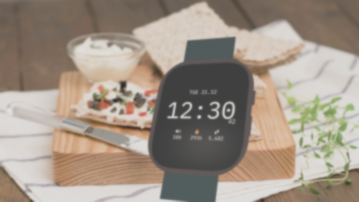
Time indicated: 12:30
